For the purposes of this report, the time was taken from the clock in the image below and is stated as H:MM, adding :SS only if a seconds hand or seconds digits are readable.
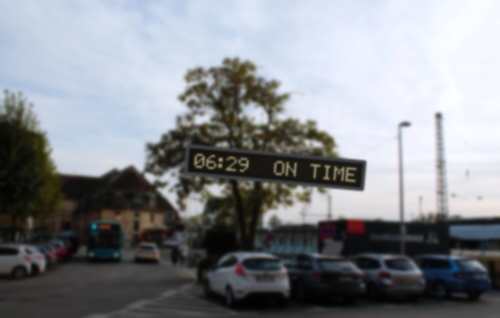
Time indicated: 6:29
